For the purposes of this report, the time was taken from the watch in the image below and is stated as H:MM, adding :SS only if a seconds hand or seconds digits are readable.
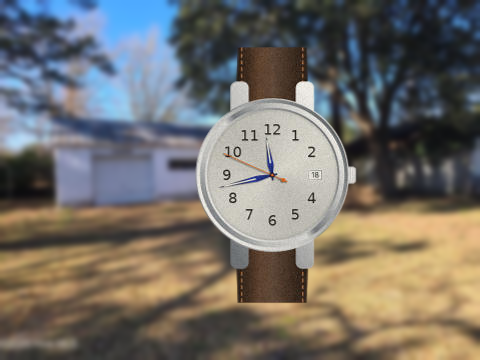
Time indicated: 11:42:49
